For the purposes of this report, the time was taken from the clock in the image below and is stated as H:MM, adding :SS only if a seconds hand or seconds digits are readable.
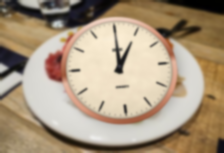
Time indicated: 1:00
